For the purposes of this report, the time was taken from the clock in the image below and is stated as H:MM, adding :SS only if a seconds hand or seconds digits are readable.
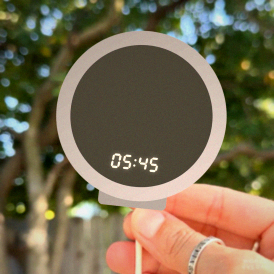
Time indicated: 5:45
